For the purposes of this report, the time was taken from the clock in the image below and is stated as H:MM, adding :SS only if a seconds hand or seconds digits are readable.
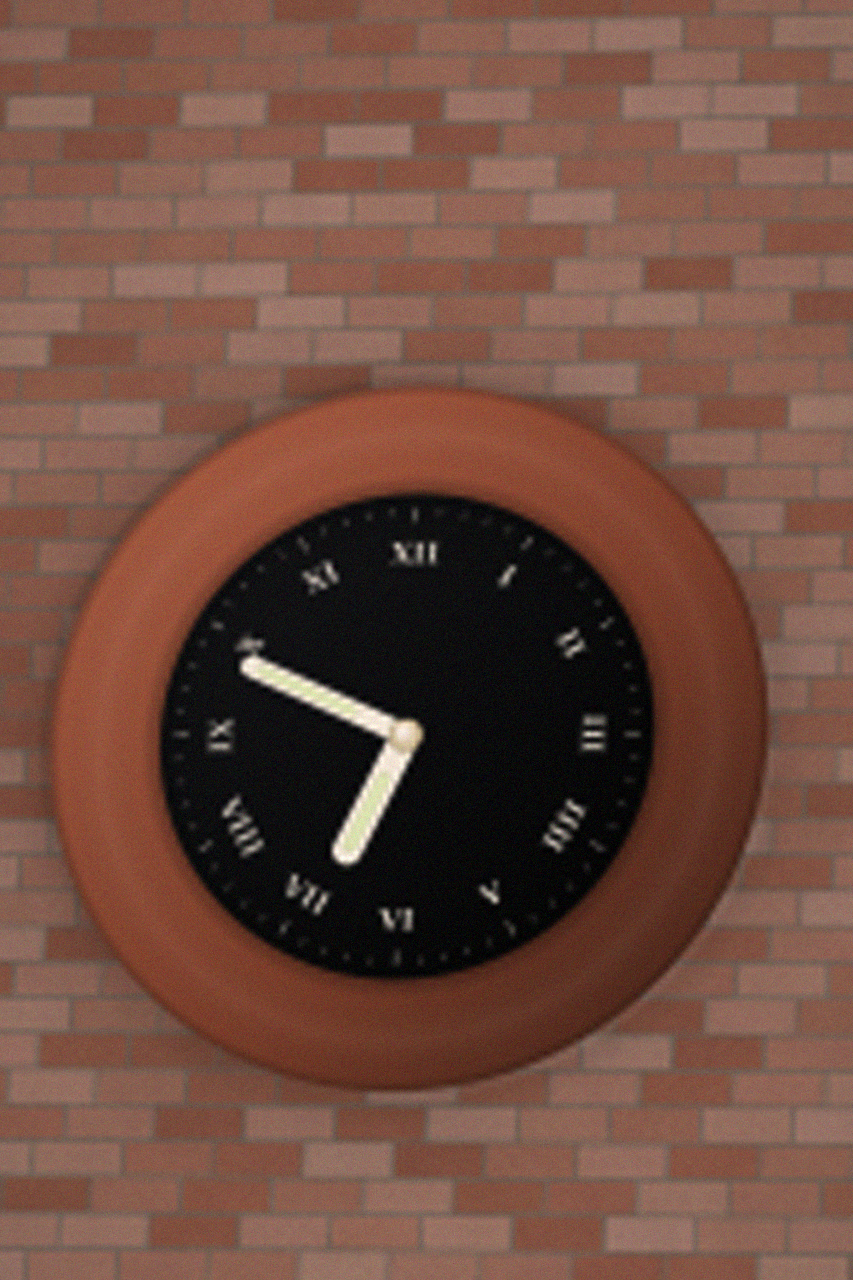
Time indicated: 6:49
